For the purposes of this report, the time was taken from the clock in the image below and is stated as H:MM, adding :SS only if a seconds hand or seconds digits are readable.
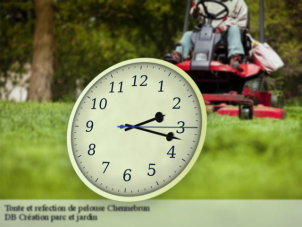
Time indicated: 2:17:15
